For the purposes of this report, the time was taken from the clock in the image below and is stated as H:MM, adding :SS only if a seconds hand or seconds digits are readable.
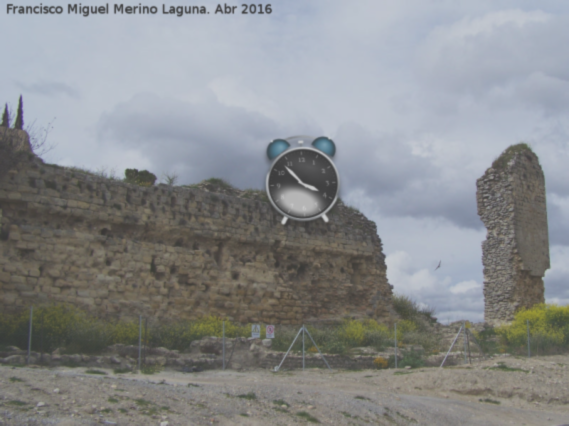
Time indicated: 3:53
